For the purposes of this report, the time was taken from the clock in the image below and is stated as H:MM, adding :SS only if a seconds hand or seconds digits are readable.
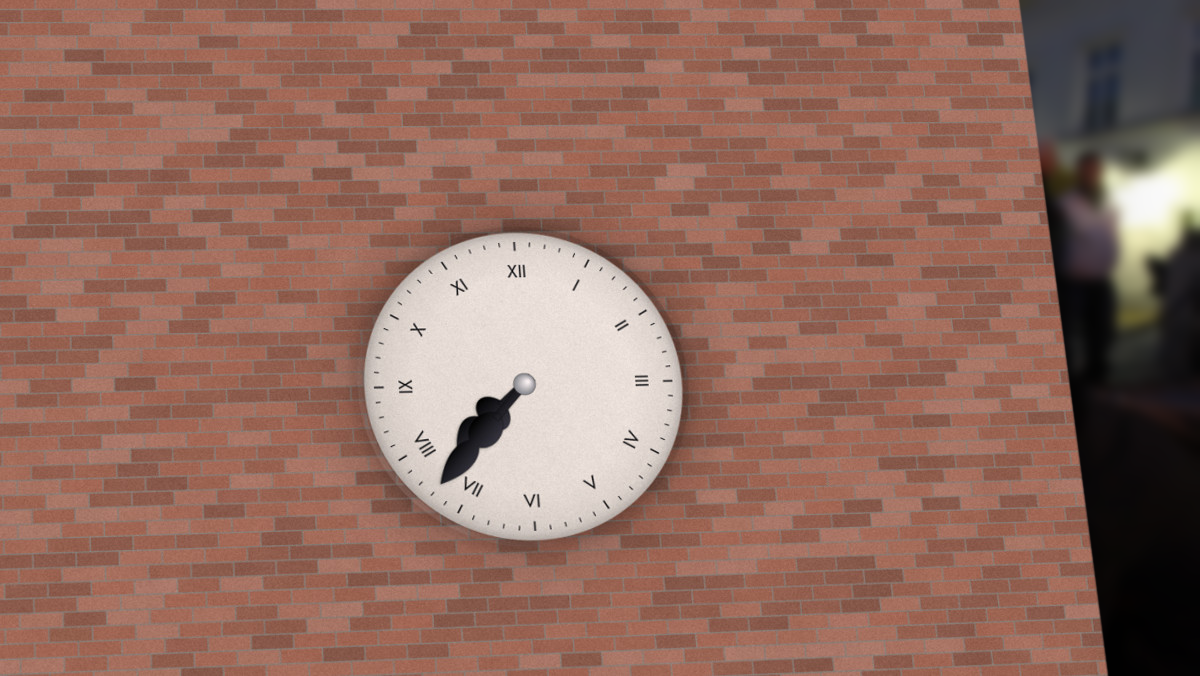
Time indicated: 7:37
